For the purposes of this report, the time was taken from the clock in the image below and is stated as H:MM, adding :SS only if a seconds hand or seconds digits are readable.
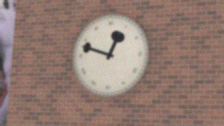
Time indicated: 12:48
